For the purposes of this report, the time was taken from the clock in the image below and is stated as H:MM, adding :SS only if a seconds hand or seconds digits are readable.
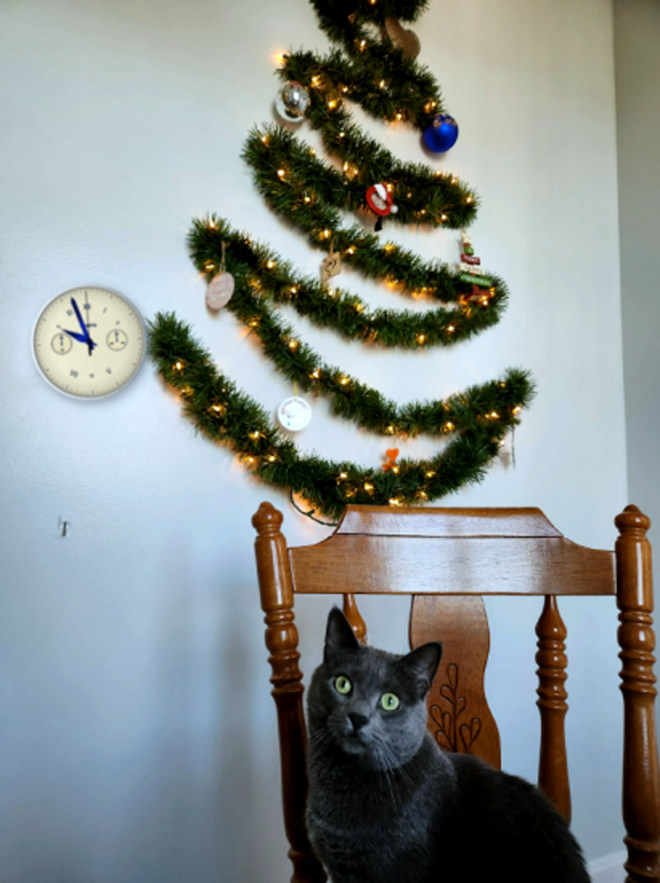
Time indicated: 9:57
